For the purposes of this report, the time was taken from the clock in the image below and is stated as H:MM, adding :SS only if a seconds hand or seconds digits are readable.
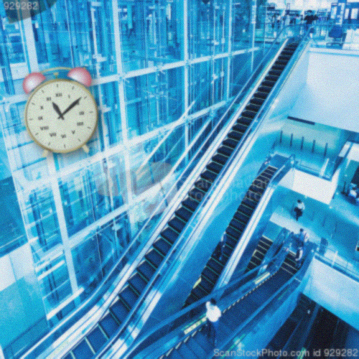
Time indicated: 11:09
